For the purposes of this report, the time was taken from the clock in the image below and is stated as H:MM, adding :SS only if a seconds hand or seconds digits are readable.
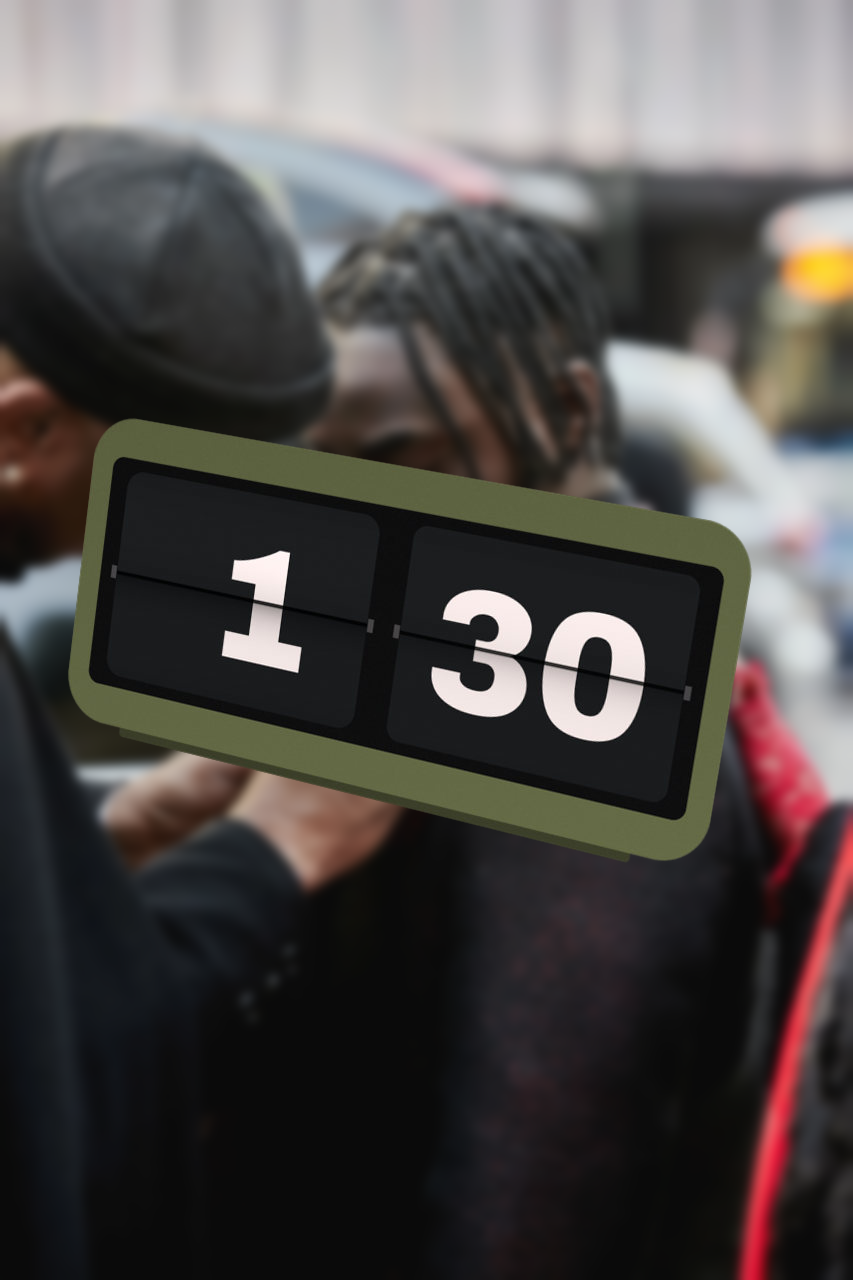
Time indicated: 1:30
